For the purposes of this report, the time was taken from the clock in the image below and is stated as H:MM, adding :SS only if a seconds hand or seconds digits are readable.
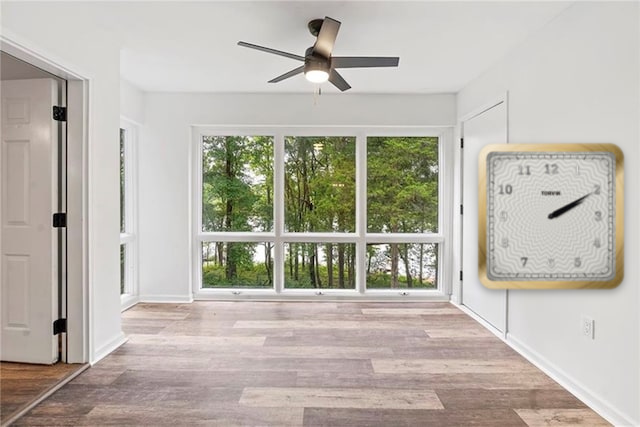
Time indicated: 2:10
